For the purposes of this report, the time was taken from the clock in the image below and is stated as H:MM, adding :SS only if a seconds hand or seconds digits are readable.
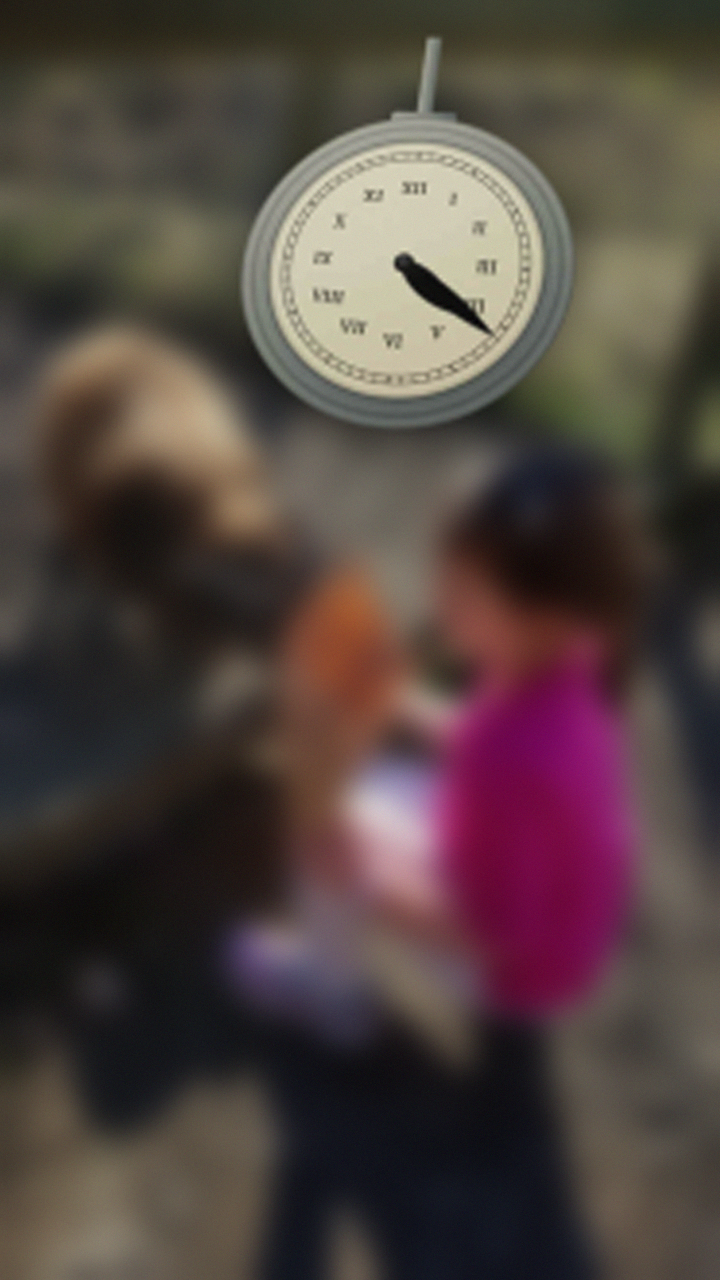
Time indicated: 4:21
